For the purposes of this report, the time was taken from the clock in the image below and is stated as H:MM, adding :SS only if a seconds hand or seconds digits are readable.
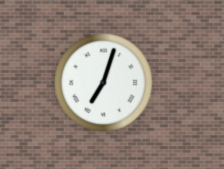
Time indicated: 7:03
